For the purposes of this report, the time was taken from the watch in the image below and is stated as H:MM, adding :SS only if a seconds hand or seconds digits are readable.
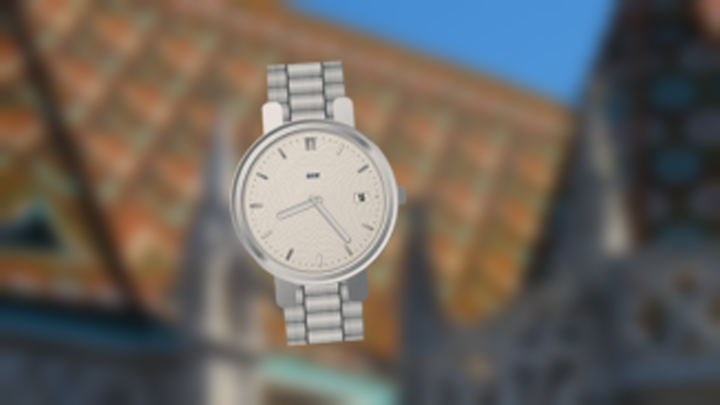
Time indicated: 8:24
